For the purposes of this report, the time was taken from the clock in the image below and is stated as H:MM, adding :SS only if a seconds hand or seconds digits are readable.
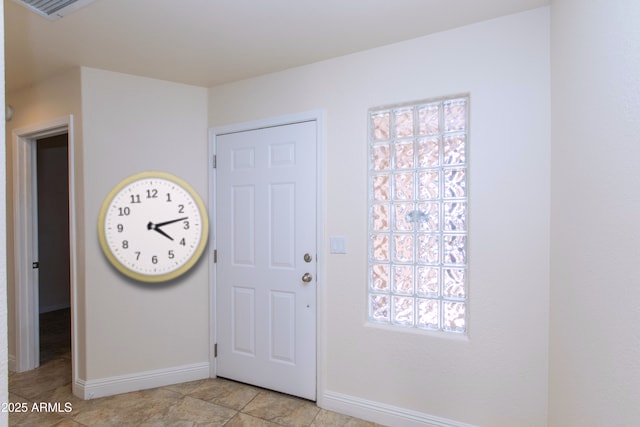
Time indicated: 4:13
